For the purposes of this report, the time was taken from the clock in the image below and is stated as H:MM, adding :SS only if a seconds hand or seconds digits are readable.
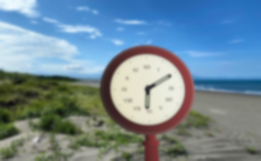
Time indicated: 6:10
